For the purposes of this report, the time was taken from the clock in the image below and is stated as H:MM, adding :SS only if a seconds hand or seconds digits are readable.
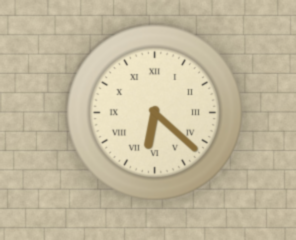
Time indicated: 6:22
